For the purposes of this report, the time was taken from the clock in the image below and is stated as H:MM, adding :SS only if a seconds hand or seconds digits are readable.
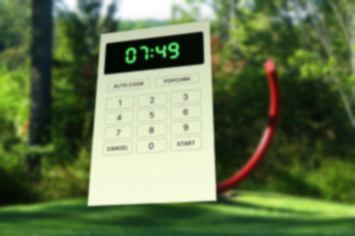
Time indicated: 7:49
